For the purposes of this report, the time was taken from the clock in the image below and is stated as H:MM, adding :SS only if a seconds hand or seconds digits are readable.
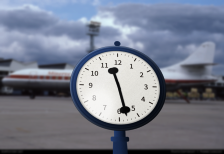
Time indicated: 11:28
